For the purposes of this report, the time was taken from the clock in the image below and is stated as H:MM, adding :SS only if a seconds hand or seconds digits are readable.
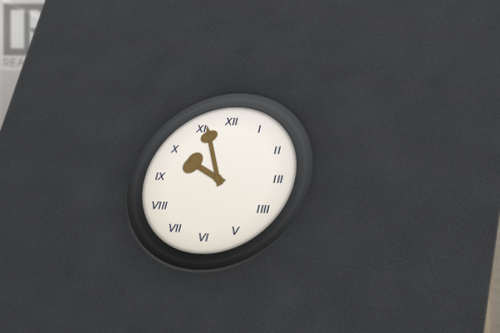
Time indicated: 9:56
